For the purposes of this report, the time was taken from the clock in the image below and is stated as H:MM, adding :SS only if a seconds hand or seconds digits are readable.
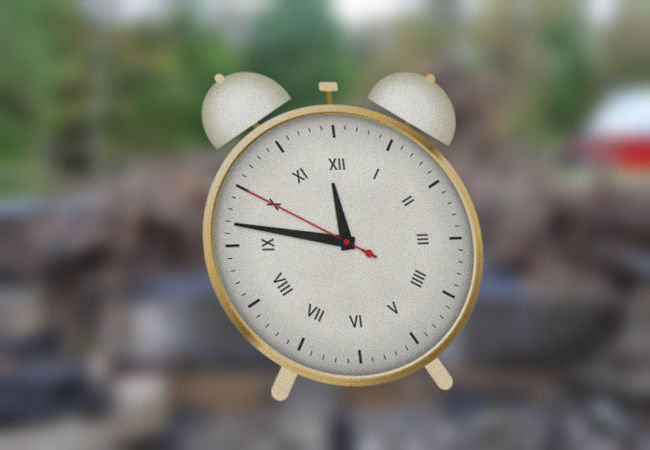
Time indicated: 11:46:50
